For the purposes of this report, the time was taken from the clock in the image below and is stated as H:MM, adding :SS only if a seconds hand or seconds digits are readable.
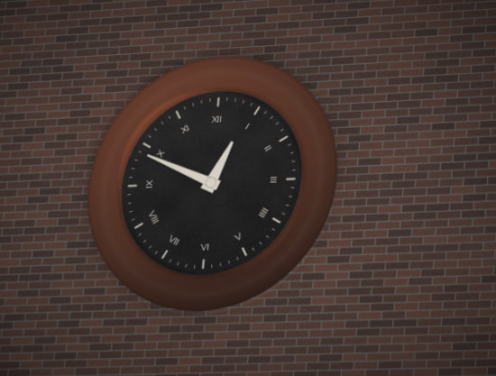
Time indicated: 12:49
